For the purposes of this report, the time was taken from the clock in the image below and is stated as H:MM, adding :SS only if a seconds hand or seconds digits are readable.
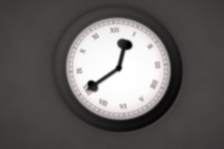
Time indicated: 12:40
